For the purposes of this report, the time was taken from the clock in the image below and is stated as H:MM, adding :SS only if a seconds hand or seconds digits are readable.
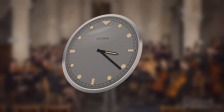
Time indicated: 3:21
